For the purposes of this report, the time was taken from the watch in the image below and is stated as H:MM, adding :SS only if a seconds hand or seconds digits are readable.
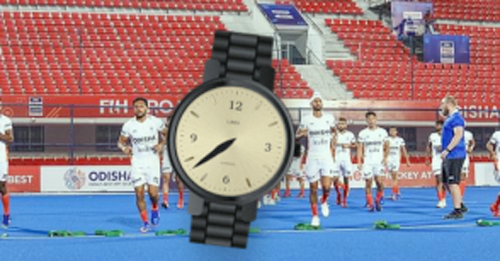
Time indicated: 7:38
